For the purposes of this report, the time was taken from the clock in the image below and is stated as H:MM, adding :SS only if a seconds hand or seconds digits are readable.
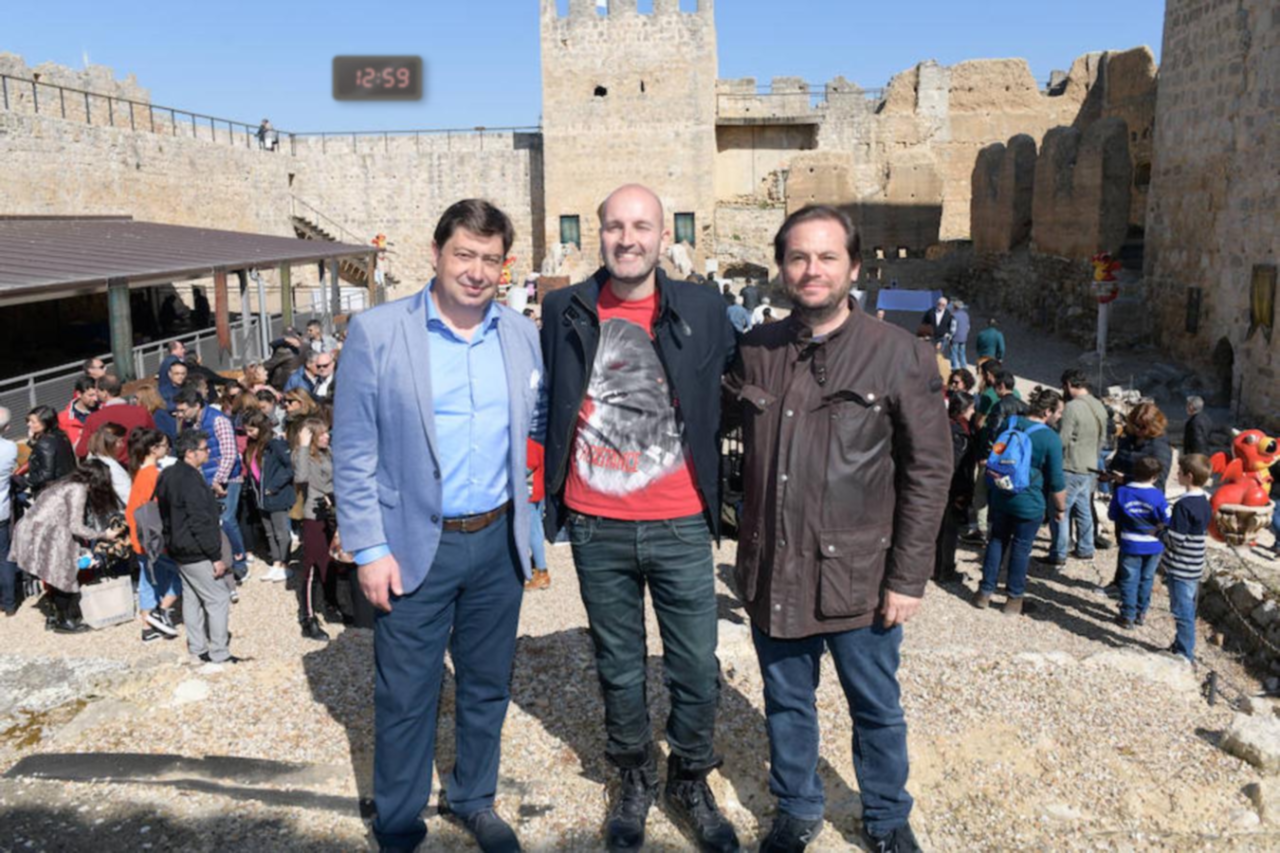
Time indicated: 12:59
